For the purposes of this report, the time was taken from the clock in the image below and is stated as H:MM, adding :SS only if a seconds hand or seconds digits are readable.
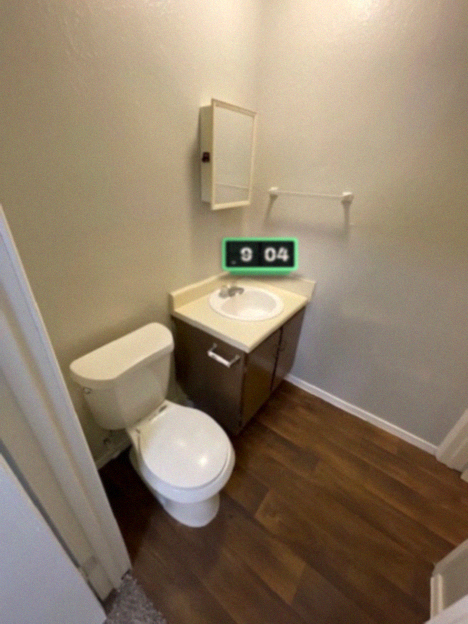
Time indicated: 9:04
